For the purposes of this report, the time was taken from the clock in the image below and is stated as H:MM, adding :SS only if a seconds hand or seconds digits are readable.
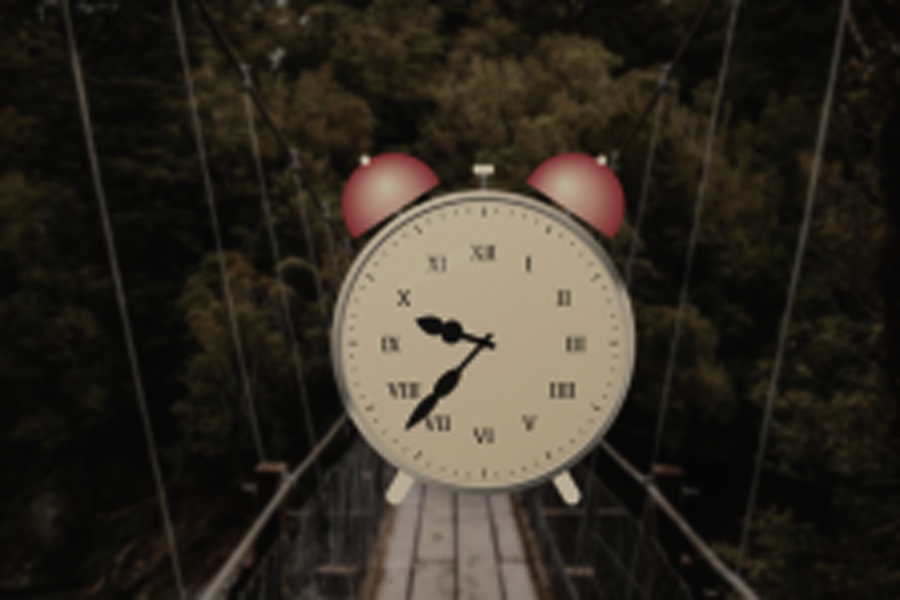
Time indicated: 9:37
